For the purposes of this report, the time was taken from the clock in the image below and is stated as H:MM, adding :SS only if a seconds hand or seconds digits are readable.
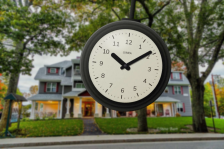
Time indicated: 10:09
